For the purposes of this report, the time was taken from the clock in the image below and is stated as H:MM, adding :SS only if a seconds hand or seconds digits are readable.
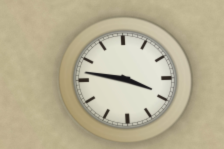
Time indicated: 3:47
